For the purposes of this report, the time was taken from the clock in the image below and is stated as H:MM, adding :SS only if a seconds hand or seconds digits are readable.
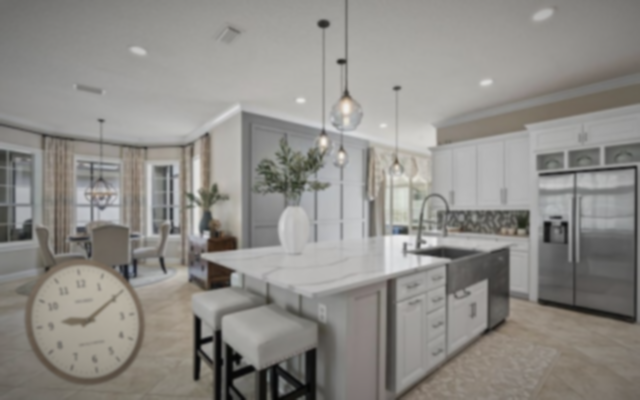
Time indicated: 9:10
